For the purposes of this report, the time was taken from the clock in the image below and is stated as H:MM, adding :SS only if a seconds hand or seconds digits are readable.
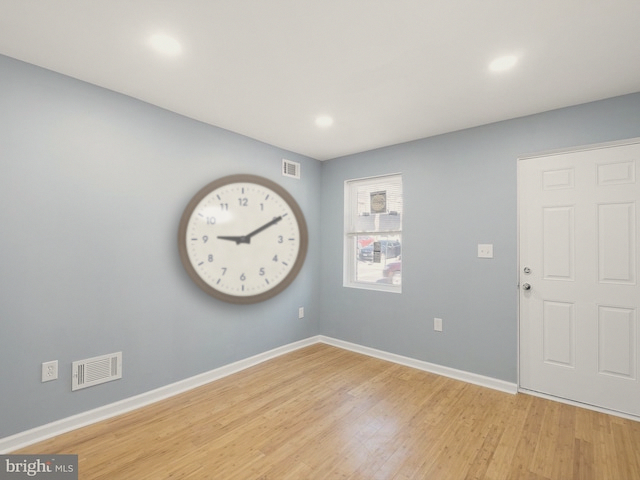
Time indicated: 9:10
